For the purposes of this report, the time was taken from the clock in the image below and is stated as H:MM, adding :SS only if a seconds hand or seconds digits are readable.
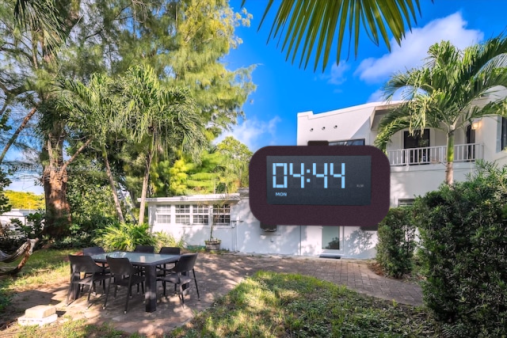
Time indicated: 4:44
